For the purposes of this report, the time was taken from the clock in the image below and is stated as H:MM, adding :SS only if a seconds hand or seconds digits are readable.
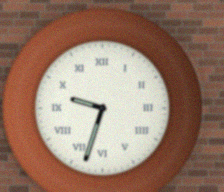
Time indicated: 9:33
